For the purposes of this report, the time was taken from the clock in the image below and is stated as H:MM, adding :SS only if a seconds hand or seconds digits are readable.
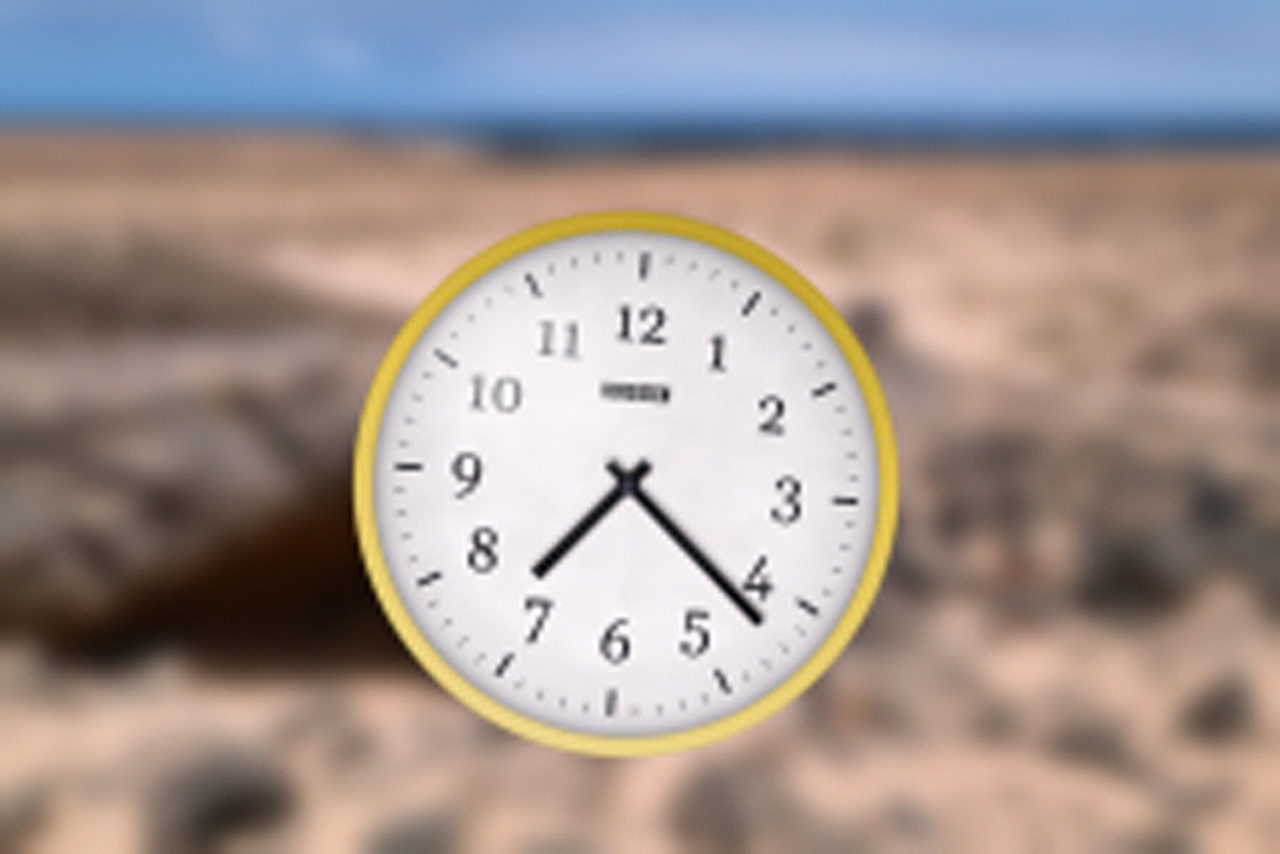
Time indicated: 7:22
